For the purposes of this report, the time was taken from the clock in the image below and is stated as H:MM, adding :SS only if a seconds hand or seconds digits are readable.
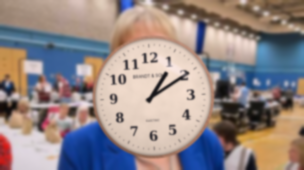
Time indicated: 1:10
